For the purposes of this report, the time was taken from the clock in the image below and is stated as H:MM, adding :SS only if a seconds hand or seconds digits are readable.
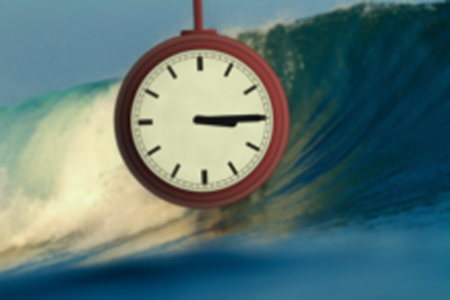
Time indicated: 3:15
